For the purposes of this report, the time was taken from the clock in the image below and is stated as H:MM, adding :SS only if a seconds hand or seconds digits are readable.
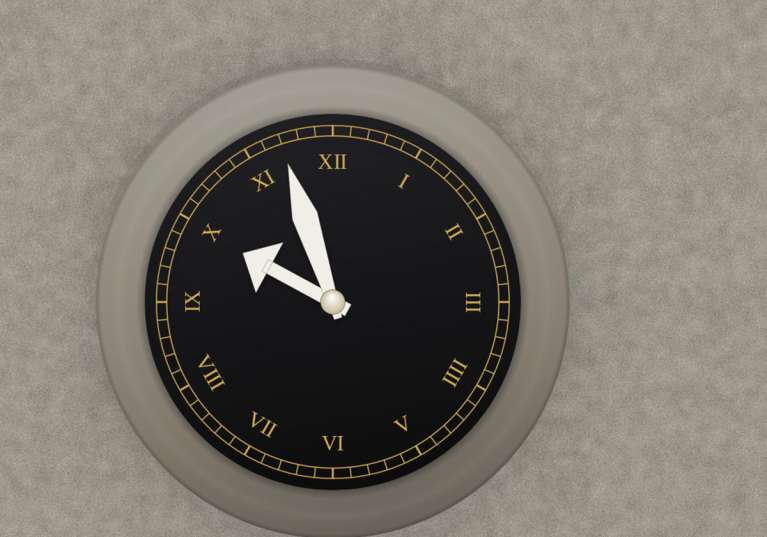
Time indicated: 9:57
